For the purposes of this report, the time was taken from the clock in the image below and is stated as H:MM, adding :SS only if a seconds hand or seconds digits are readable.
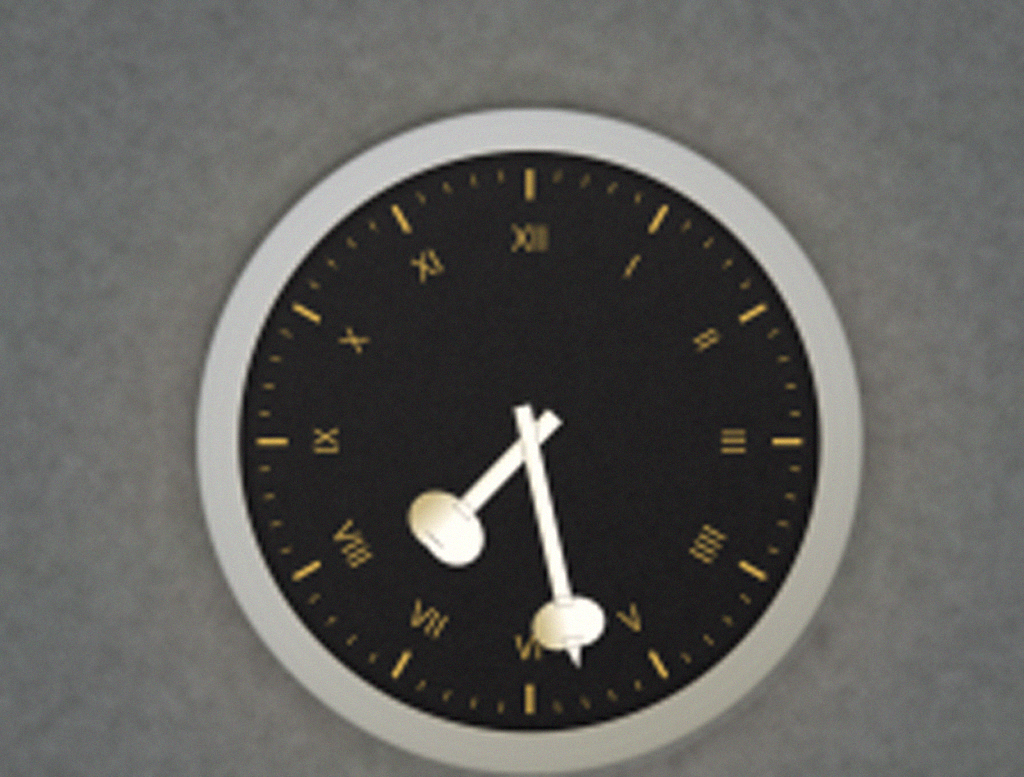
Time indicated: 7:28
